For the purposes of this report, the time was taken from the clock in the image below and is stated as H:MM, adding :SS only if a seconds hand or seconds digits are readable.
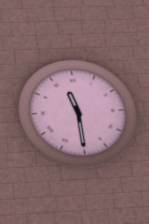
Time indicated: 11:30
